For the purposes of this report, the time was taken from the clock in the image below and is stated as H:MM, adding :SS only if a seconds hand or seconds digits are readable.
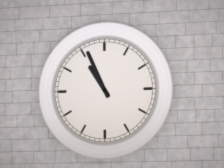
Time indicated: 10:56
